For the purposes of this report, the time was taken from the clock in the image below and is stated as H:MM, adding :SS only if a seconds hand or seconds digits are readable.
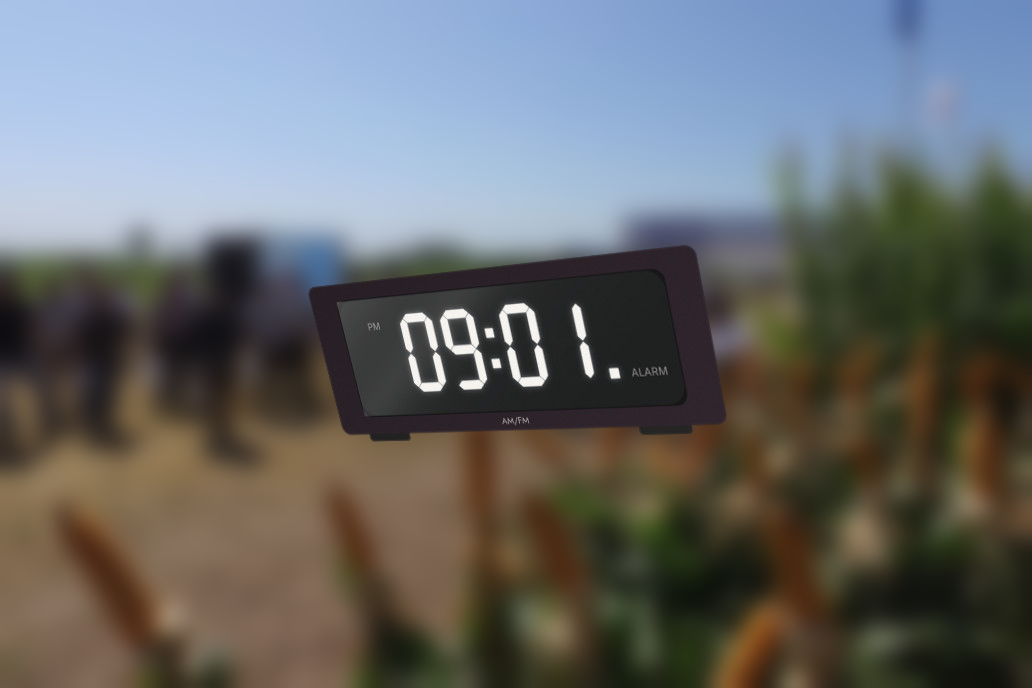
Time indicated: 9:01
